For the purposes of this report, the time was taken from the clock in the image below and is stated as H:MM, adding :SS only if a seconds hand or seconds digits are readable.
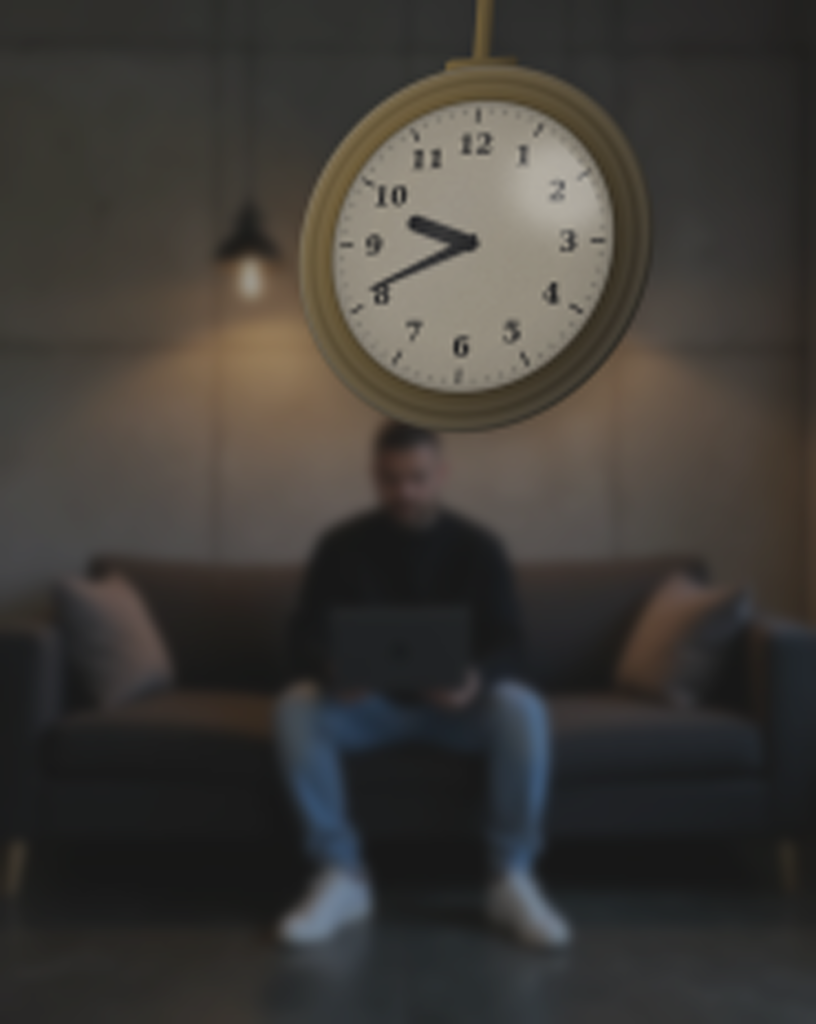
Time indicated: 9:41
